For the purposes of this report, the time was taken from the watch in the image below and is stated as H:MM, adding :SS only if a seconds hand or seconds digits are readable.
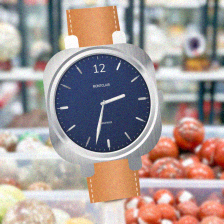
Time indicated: 2:33
